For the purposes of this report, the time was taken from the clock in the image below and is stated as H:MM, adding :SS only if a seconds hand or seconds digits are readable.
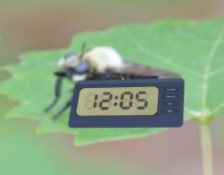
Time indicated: 12:05
